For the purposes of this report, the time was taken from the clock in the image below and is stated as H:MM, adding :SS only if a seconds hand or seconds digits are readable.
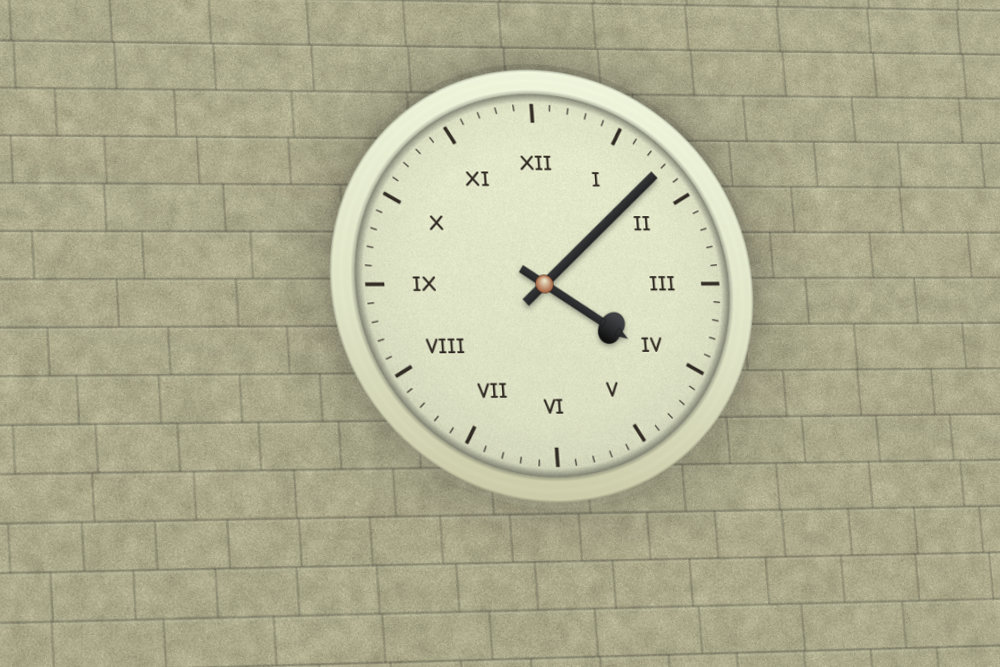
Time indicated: 4:08
